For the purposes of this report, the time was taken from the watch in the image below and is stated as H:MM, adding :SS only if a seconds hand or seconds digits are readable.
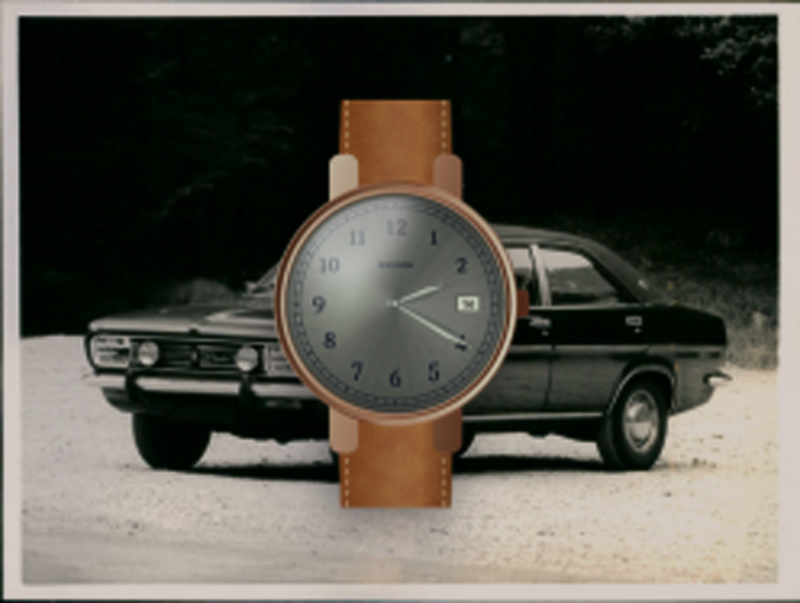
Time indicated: 2:20
